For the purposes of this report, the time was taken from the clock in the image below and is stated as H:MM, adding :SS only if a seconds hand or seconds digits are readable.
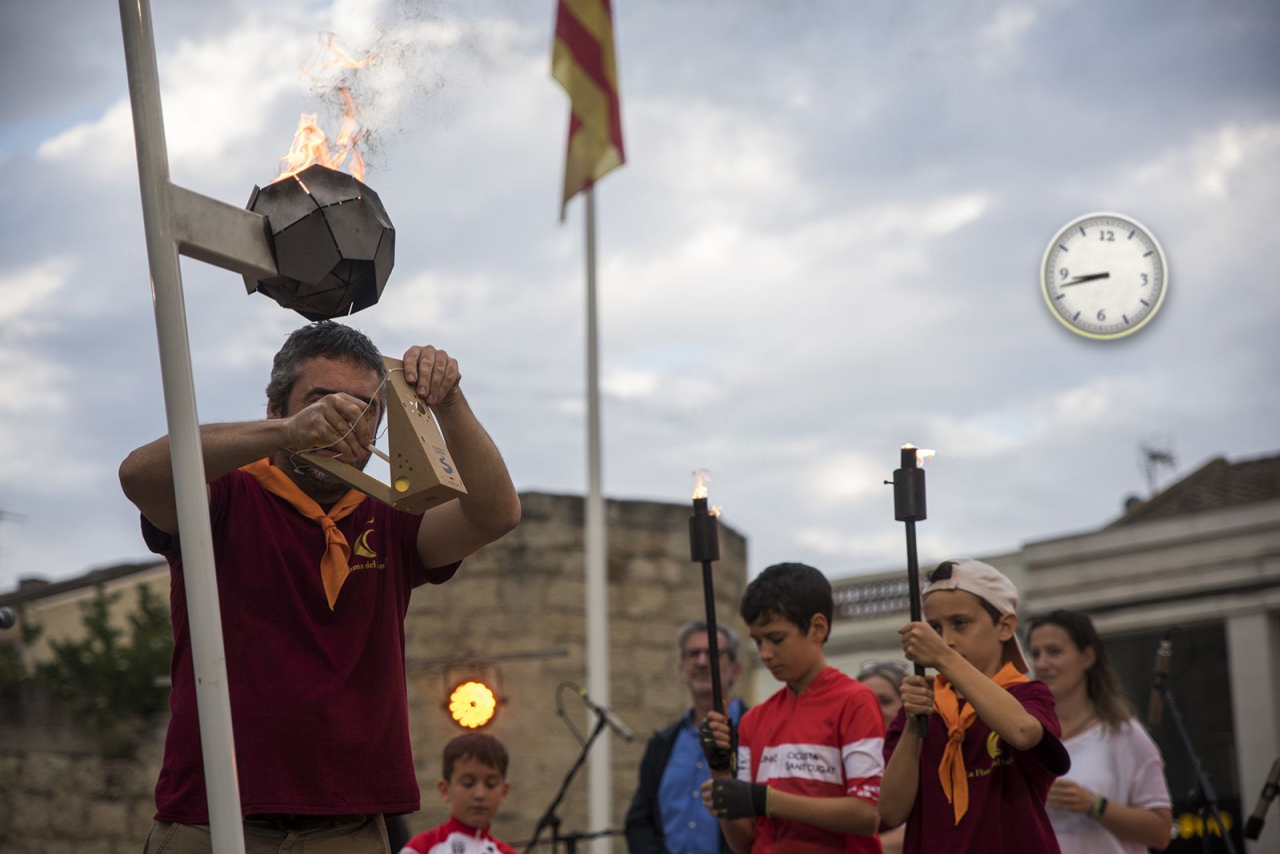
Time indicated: 8:42
